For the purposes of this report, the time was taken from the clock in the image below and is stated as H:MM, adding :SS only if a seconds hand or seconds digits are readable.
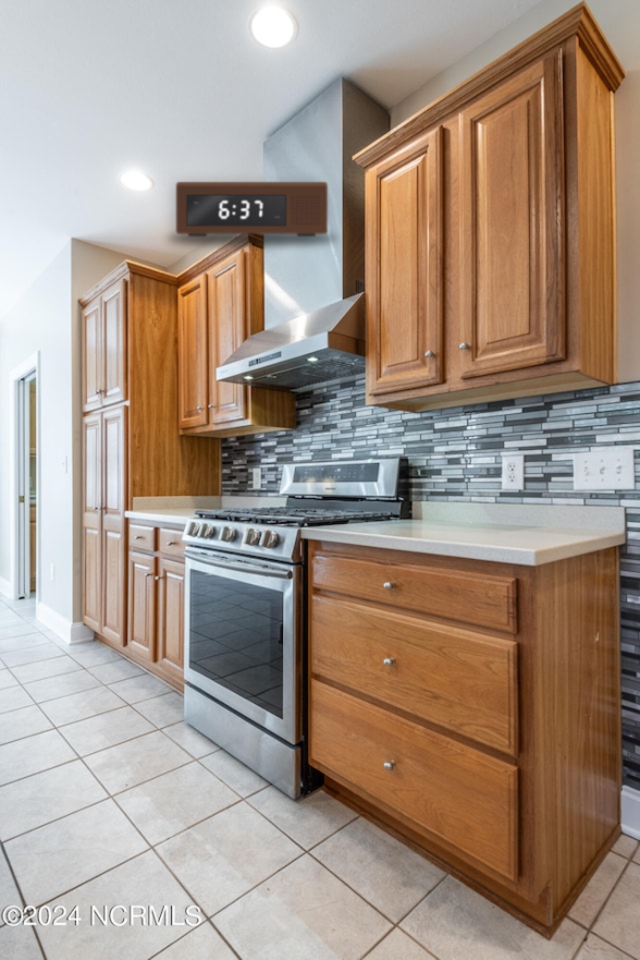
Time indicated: 6:37
